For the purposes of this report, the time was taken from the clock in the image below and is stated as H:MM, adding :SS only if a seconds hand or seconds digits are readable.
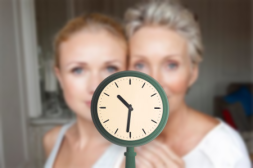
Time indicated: 10:31
